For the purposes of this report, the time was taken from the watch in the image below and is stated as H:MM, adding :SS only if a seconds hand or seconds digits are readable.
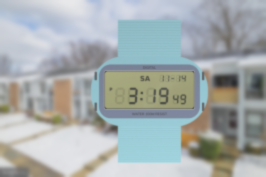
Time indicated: 3:19:49
